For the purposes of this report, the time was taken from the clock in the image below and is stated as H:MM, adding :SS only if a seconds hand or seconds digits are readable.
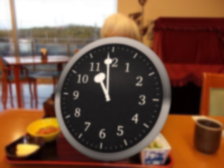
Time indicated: 10:59
